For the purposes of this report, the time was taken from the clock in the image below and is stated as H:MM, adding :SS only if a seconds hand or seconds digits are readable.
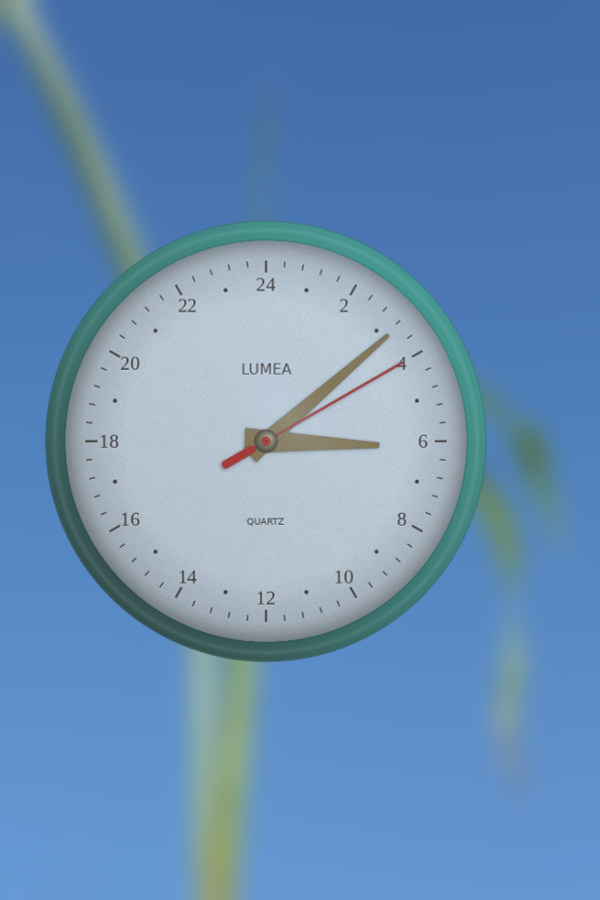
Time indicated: 6:08:10
